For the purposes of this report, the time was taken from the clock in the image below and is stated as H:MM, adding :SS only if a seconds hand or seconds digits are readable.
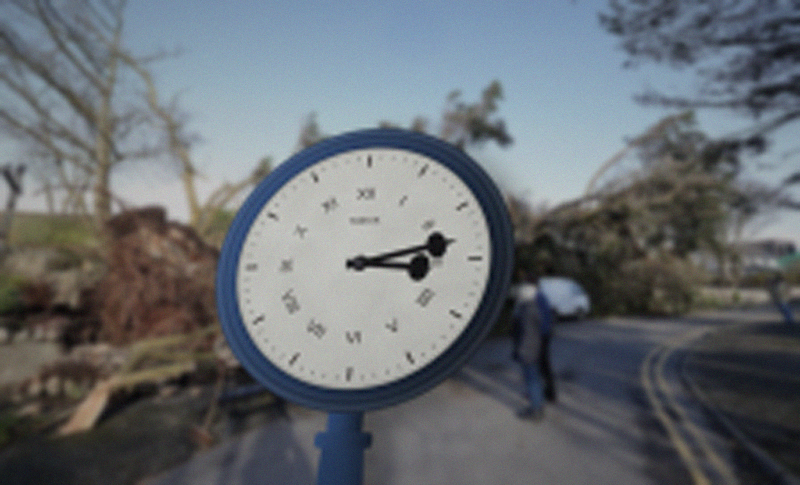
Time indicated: 3:13
